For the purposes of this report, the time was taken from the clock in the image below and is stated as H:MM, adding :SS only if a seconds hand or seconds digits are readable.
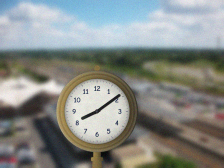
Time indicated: 8:09
